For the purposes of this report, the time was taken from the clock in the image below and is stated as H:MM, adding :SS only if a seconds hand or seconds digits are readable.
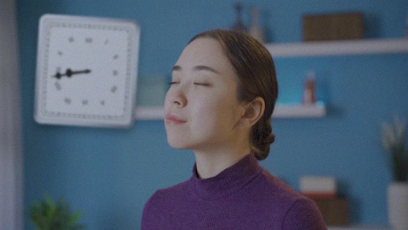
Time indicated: 8:43
